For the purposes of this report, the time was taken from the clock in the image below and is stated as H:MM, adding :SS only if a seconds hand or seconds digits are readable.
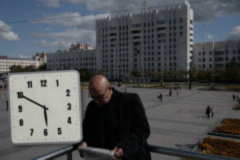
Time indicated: 5:50
